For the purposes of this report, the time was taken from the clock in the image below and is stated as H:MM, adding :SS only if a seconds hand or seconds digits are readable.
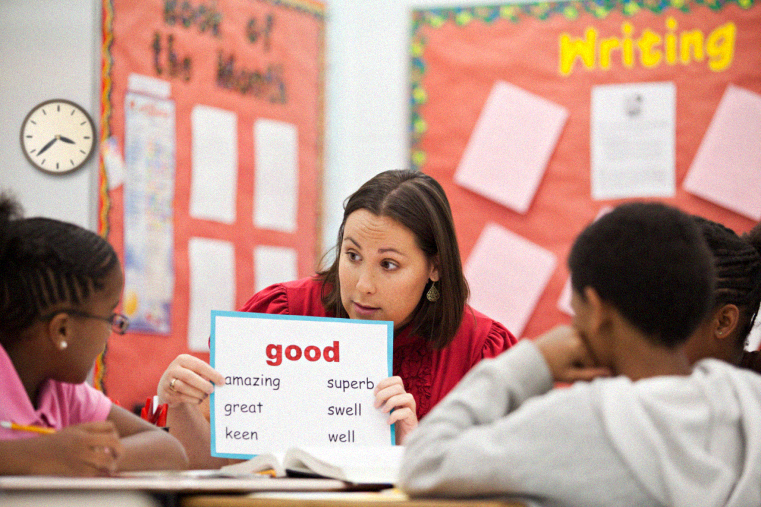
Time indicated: 3:38
